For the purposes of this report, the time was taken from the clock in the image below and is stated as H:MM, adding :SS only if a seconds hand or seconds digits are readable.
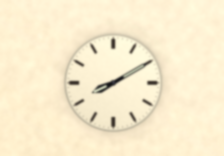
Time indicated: 8:10
